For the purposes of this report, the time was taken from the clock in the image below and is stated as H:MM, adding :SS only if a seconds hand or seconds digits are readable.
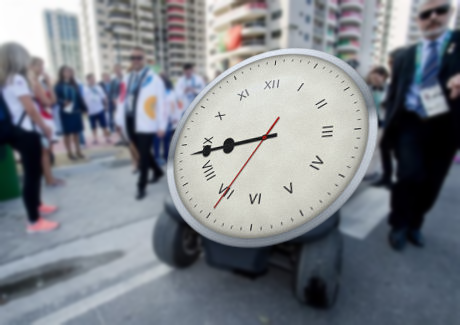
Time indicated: 8:43:35
